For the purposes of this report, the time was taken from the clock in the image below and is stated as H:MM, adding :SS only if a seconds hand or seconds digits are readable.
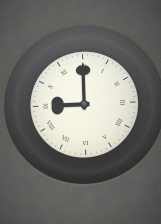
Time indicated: 9:00
